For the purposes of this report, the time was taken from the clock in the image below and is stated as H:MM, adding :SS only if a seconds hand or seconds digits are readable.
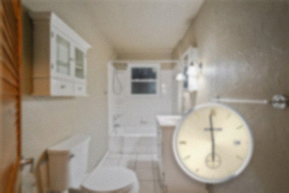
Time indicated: 5:59
